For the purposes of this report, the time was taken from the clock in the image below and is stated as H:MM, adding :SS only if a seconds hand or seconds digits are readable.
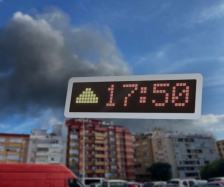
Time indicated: 17:50
